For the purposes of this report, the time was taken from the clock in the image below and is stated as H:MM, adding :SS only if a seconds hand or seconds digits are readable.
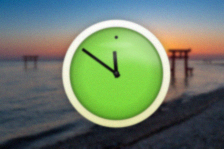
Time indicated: 11:51
